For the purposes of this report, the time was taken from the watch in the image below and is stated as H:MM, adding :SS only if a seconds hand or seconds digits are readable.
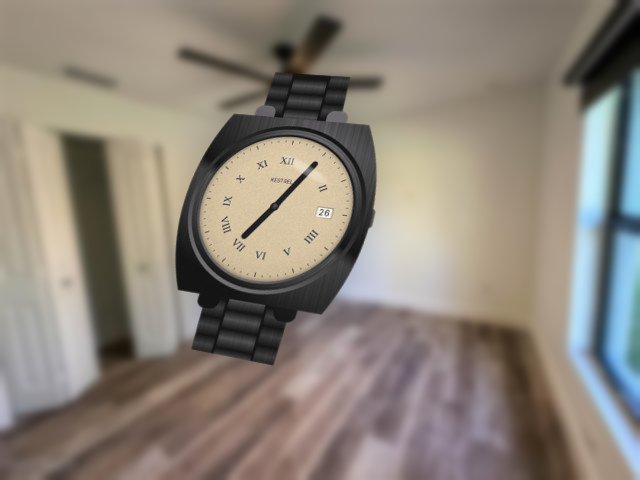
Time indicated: 7:05
